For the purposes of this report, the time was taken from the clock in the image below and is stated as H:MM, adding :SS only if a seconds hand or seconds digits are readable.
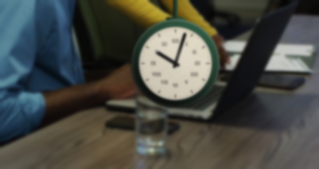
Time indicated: 10:03
